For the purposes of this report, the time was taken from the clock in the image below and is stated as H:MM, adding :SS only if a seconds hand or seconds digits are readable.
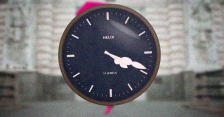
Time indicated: 4:19
